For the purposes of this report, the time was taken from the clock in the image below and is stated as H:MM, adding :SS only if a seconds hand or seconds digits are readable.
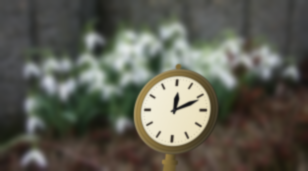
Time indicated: 12:11
